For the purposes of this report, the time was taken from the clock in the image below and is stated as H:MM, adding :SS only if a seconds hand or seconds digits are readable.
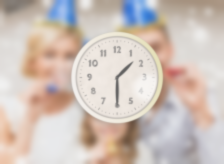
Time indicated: 1:30
